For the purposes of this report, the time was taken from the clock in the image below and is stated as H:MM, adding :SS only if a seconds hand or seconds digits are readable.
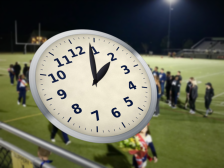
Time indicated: 2:04
